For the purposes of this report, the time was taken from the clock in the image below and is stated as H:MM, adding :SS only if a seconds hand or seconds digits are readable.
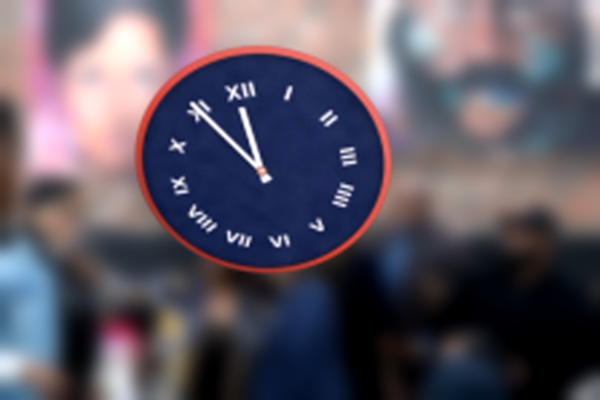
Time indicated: 11:55
